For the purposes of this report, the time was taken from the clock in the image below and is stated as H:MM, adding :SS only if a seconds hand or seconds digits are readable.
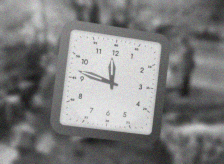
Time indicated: 11:47
